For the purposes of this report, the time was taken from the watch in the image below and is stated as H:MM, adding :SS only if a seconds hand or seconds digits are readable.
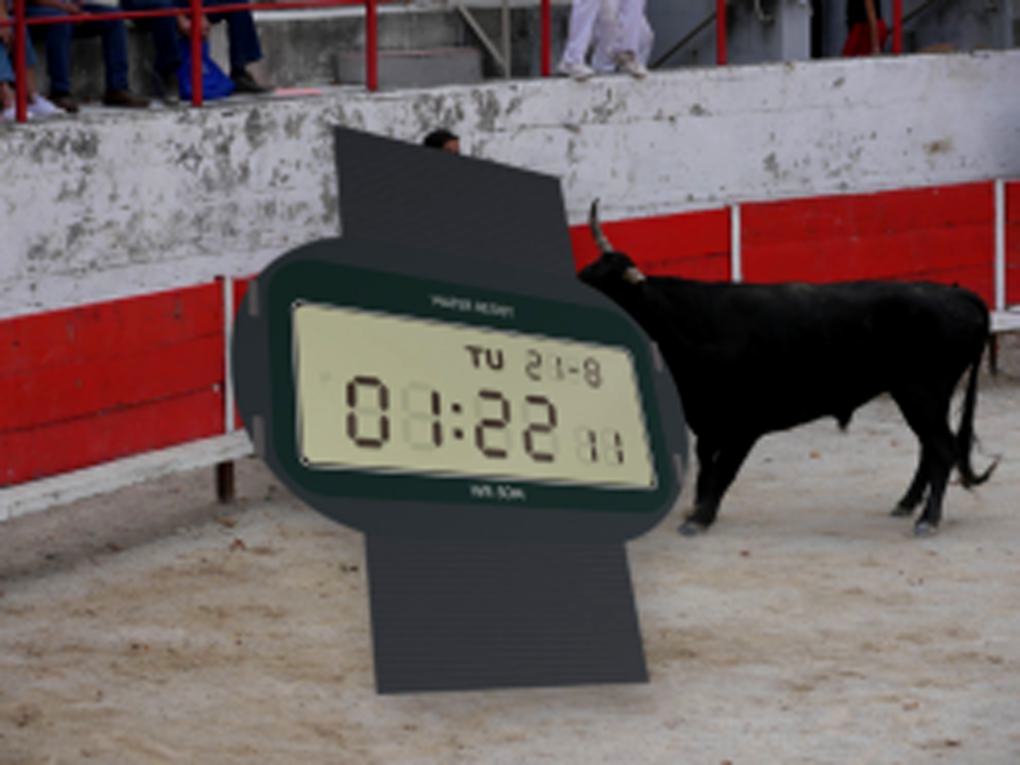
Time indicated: 1:22:11
